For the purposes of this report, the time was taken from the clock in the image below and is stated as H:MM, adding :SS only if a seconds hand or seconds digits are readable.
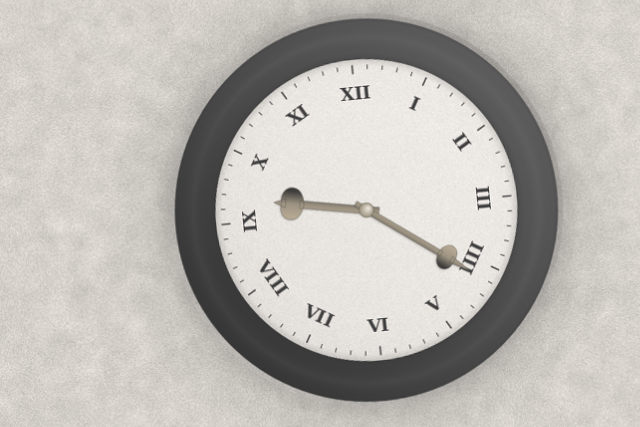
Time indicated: 9:21
